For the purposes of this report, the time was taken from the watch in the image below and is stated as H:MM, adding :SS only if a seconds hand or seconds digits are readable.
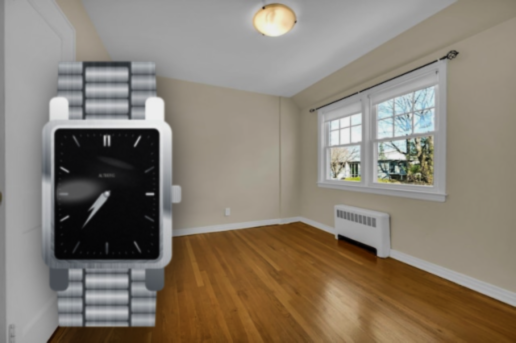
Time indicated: 7:36
